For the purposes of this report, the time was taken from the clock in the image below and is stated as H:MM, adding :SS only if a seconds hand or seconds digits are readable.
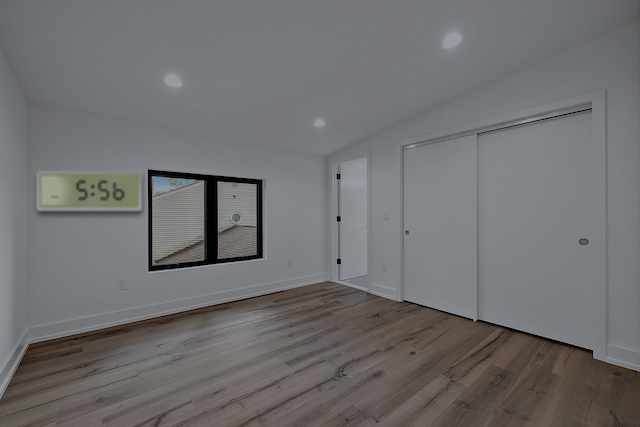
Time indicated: 5:56
